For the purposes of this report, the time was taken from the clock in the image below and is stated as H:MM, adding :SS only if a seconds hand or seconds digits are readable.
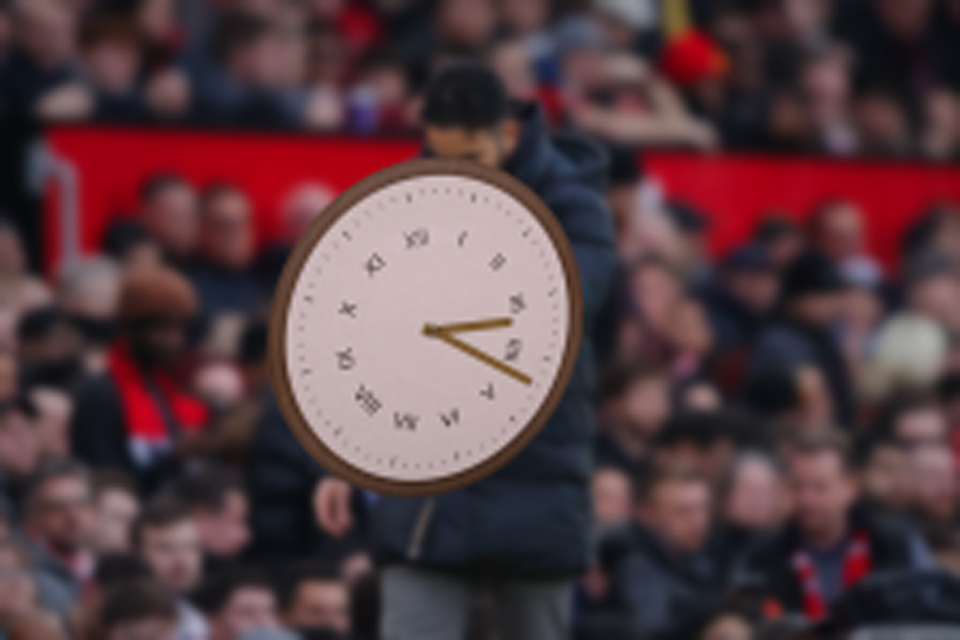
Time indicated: 3:22
